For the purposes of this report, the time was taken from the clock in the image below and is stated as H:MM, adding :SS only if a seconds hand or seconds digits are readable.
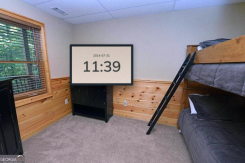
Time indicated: 11:39
